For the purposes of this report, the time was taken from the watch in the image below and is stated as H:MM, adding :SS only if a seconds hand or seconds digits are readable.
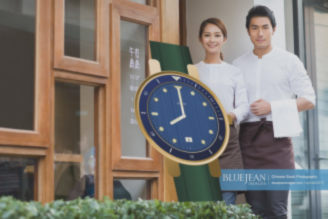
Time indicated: 8:00
